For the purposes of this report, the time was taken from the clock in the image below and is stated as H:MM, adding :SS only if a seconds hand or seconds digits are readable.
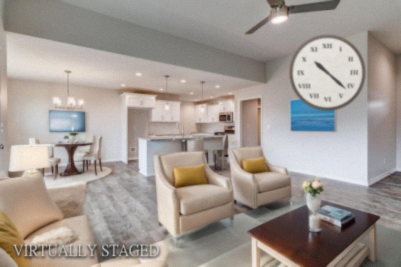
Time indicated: 10:22
